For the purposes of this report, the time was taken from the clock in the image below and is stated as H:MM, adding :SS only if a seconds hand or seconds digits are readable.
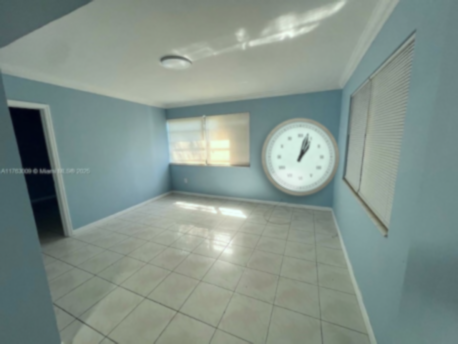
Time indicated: 1:03
